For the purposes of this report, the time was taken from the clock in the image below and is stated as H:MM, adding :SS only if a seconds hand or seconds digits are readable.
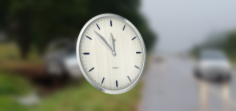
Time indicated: 11:53
